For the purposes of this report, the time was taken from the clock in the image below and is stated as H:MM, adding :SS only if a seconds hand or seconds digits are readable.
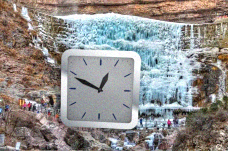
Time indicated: 12:49
